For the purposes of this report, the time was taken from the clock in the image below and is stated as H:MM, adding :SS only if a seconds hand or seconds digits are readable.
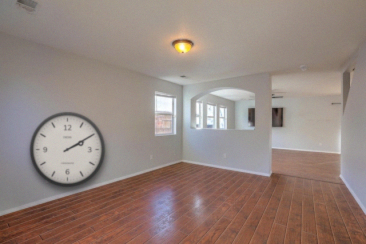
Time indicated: 2:10
